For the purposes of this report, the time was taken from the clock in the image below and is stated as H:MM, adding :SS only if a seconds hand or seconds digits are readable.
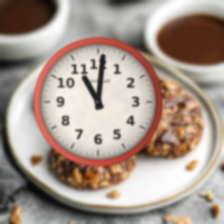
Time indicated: 11:01
